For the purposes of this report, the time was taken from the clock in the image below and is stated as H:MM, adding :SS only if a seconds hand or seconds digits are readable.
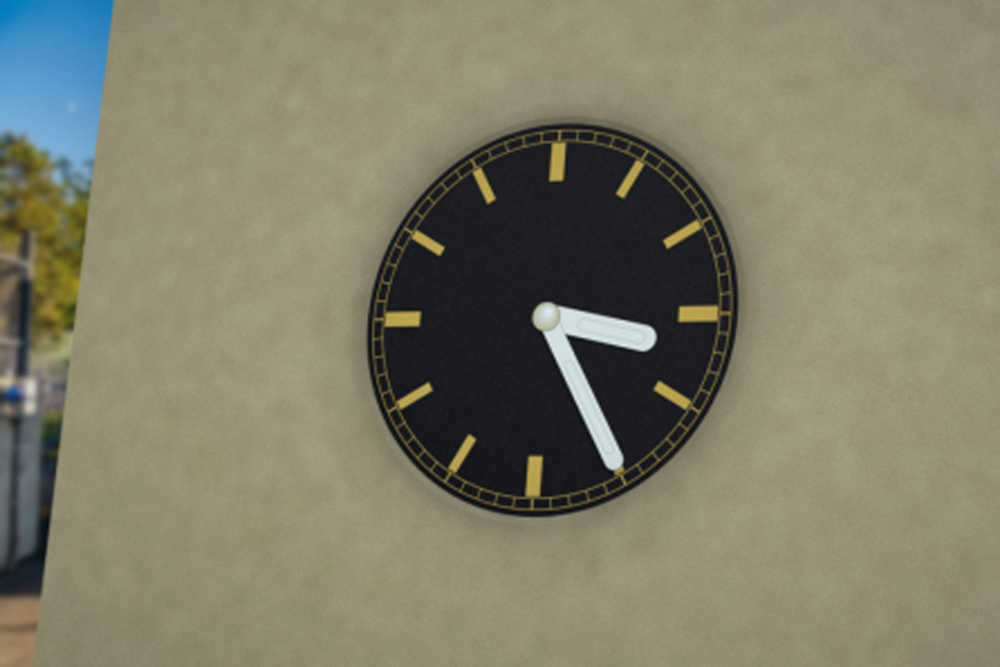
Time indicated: 3:25
